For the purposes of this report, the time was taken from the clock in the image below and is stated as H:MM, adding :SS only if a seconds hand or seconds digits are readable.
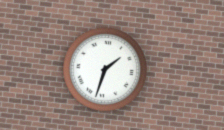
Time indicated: 1:32
